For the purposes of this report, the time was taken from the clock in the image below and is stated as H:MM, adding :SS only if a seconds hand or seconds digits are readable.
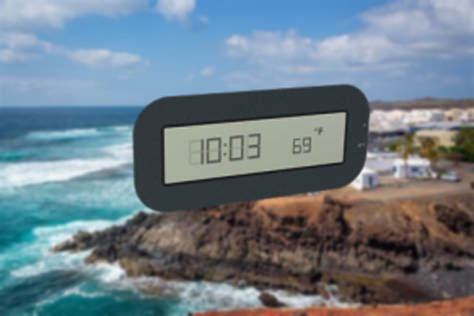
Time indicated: 10:03
